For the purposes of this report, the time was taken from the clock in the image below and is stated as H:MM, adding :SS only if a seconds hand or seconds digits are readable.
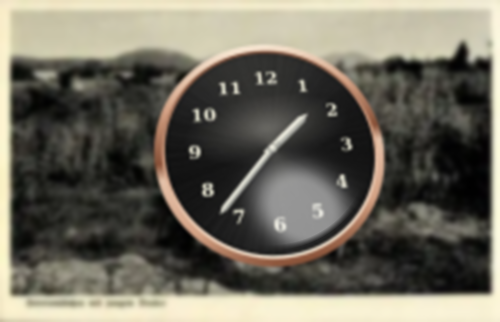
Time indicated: 1:37
